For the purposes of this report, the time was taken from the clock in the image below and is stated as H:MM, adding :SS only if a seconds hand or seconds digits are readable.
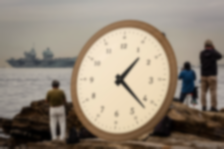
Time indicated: 1:22
